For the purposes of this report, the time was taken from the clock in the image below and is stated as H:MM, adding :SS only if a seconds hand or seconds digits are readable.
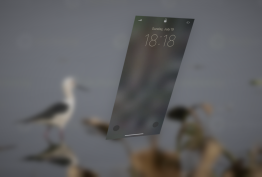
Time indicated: 18:18
